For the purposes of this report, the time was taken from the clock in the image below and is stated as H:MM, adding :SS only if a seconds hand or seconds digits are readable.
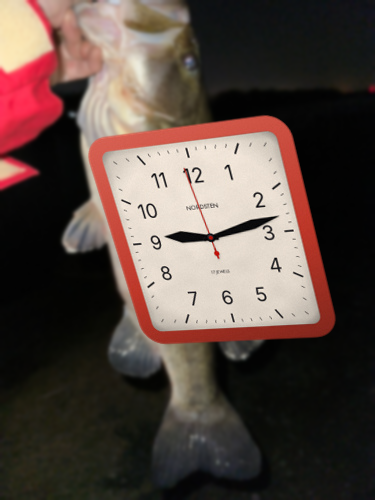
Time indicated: 9:12:59
